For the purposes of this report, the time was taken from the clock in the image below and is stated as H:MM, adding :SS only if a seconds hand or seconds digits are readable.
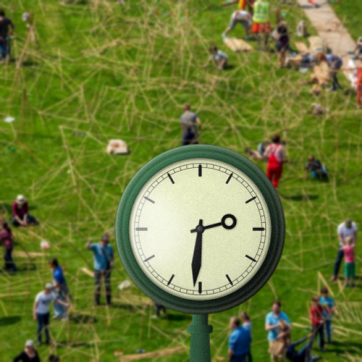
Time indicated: 2:31
